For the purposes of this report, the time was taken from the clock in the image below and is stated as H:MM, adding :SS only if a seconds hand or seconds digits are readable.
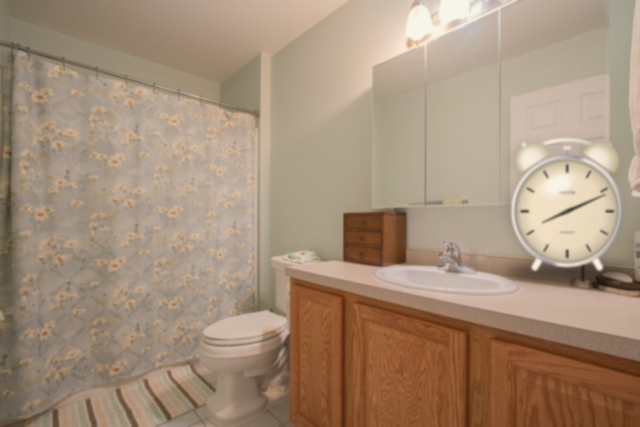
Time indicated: 8:11
